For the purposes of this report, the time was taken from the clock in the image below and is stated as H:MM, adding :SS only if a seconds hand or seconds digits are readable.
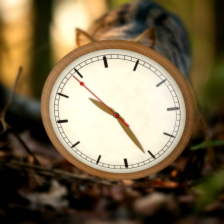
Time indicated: 10:25:54
